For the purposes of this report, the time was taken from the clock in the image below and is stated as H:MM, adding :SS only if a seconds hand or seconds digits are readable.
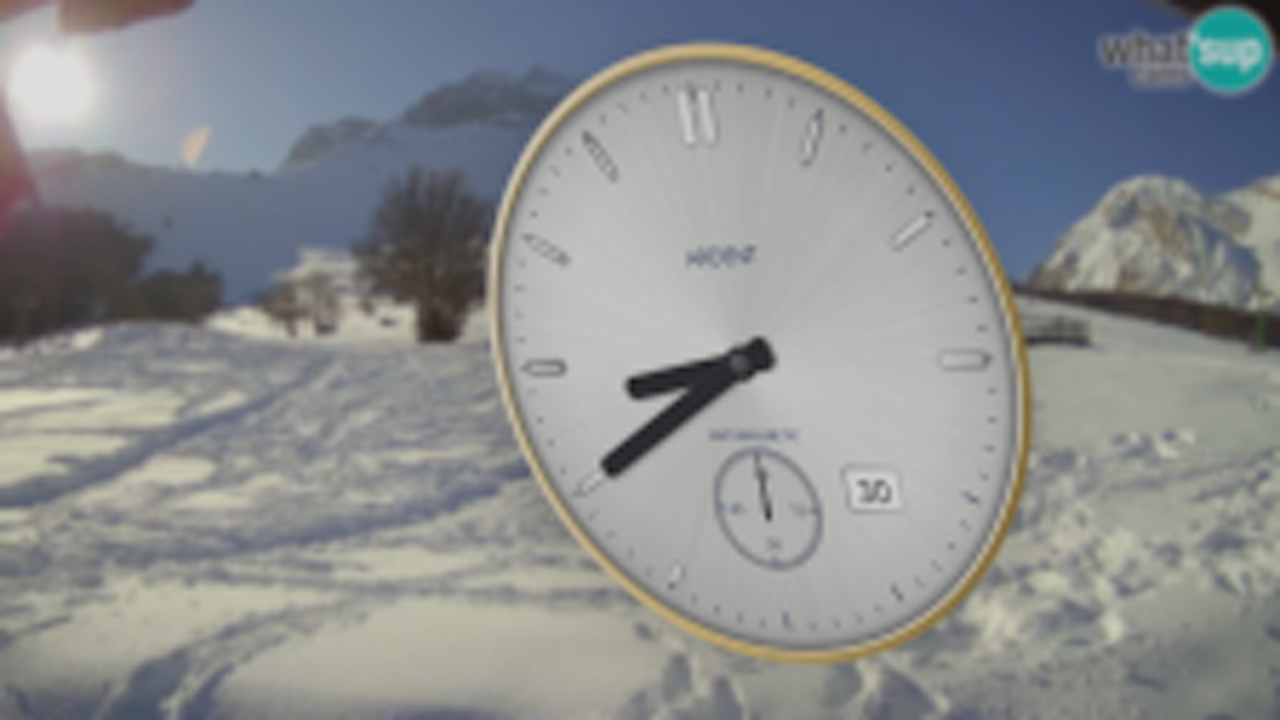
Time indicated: 8:40
